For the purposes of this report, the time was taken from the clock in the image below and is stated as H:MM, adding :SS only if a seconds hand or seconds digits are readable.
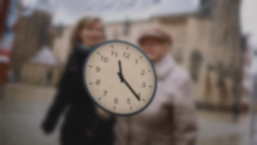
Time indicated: 11:21
